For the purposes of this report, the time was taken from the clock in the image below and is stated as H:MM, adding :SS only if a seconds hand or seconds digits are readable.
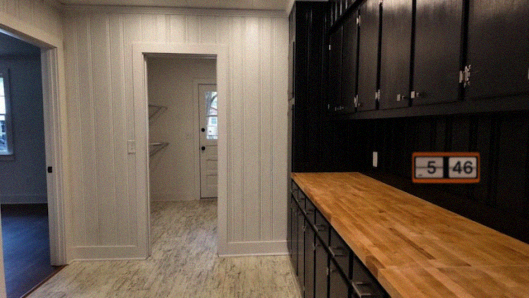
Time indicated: 5:46
